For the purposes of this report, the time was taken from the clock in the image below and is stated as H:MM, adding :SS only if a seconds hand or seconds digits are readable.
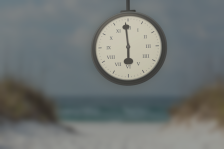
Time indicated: 5:59
